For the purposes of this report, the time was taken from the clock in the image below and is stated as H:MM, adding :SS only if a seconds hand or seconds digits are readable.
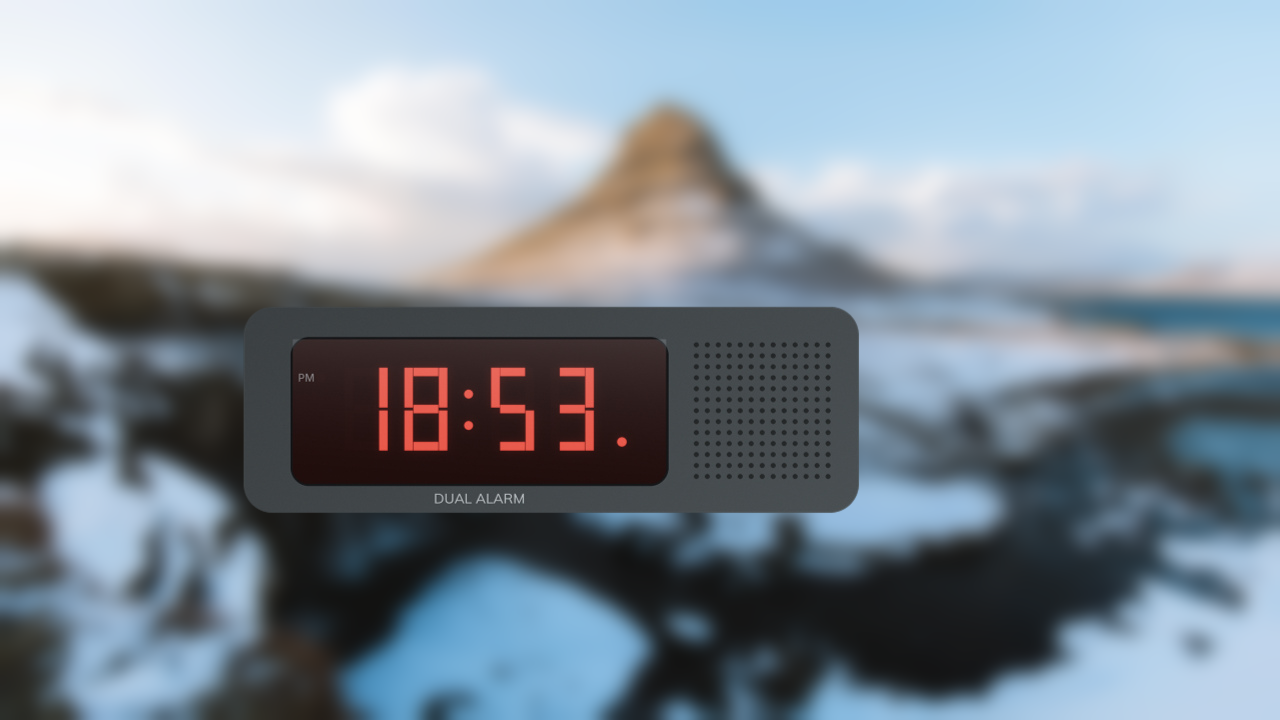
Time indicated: 18:53
